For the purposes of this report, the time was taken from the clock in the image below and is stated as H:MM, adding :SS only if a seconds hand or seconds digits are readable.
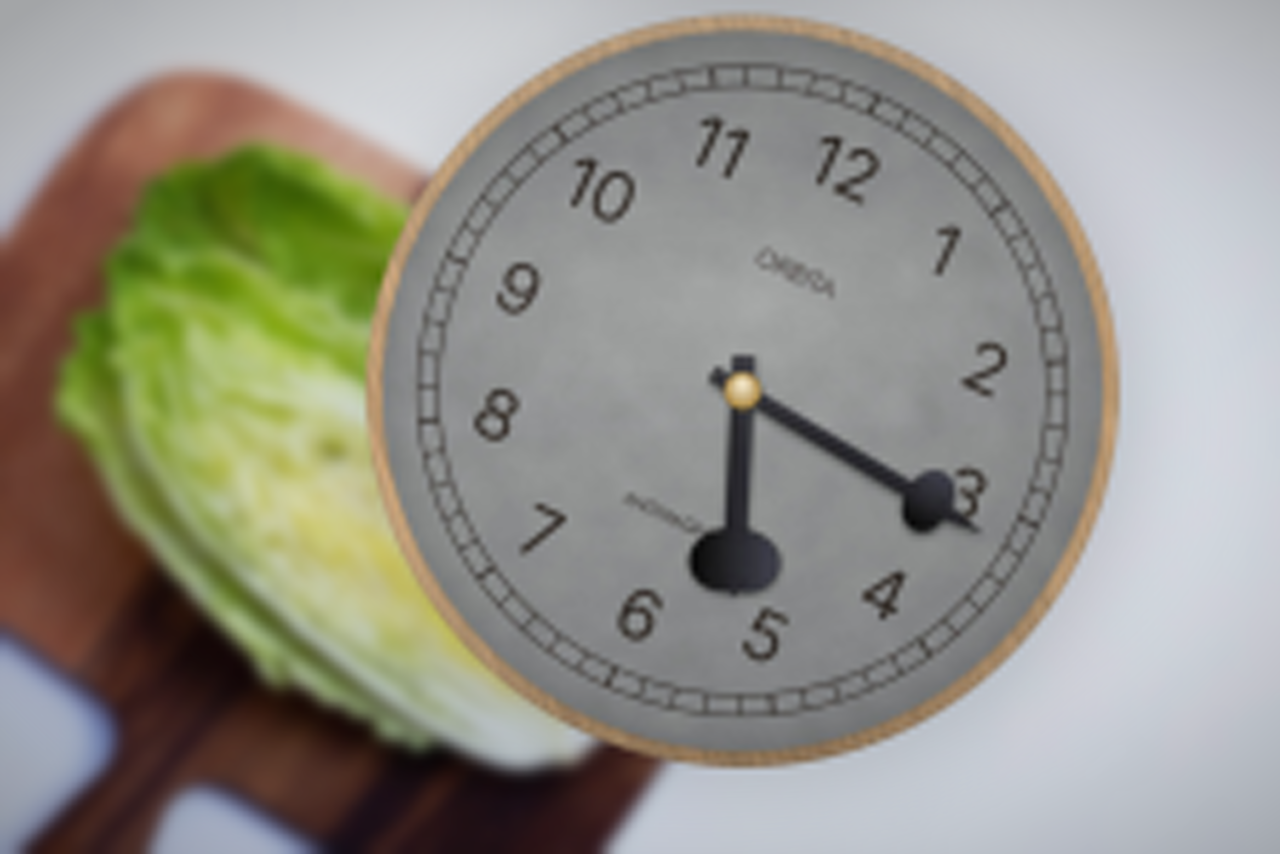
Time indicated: 5:16
